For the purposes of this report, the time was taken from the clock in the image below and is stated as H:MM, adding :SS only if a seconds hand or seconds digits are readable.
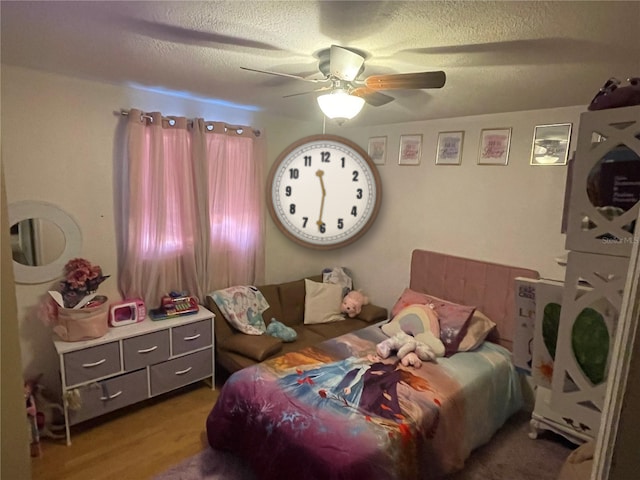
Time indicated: 11:31
